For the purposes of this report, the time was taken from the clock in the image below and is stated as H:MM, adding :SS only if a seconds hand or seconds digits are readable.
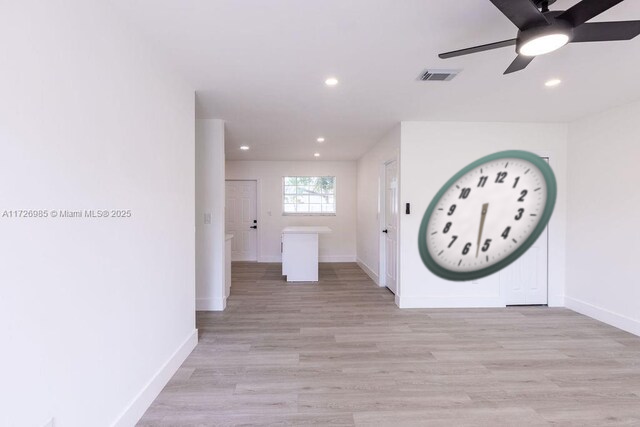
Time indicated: 5:27
